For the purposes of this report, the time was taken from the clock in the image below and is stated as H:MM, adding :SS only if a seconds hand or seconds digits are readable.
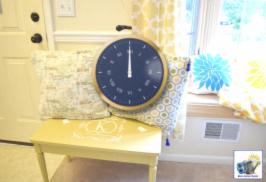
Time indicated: 12:00
